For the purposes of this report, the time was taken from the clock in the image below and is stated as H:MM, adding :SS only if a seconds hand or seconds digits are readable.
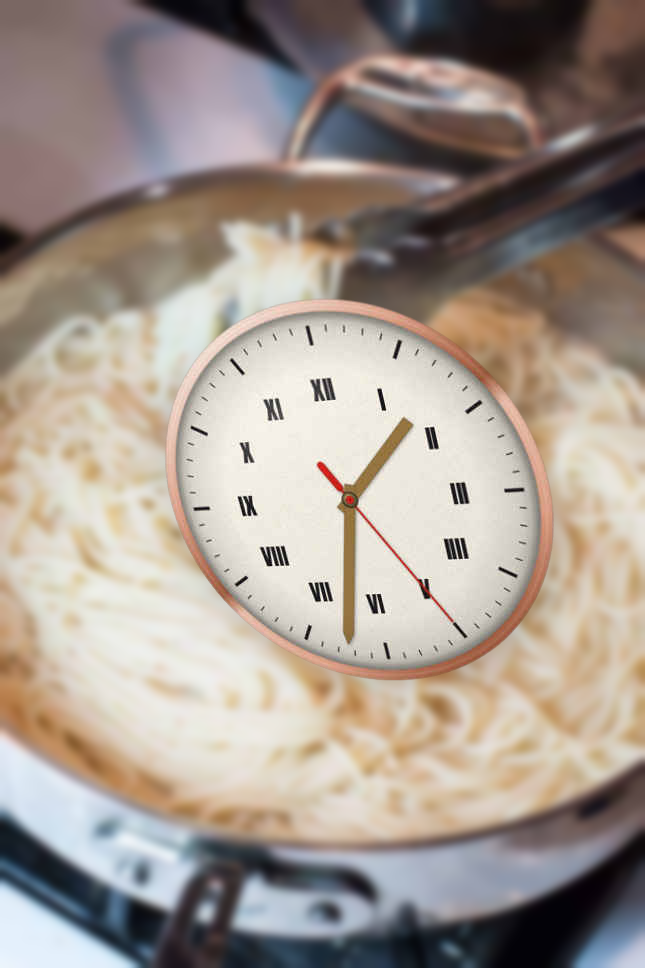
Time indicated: 1:32:25
